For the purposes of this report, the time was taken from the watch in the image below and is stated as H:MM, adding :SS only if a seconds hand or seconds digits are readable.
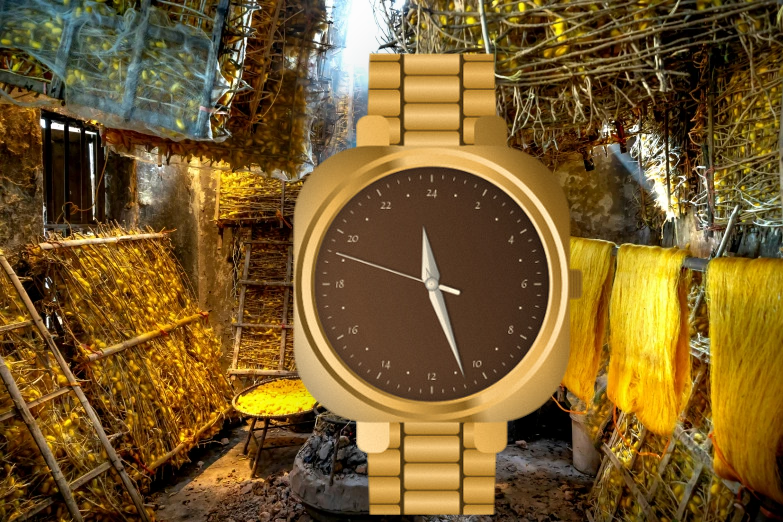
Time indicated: 23:26:48
